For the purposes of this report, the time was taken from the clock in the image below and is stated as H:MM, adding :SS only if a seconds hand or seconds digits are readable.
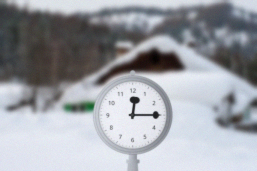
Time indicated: 12:15
